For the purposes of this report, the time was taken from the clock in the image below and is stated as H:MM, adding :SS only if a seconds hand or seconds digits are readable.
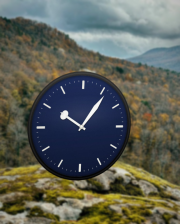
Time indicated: 10:06
